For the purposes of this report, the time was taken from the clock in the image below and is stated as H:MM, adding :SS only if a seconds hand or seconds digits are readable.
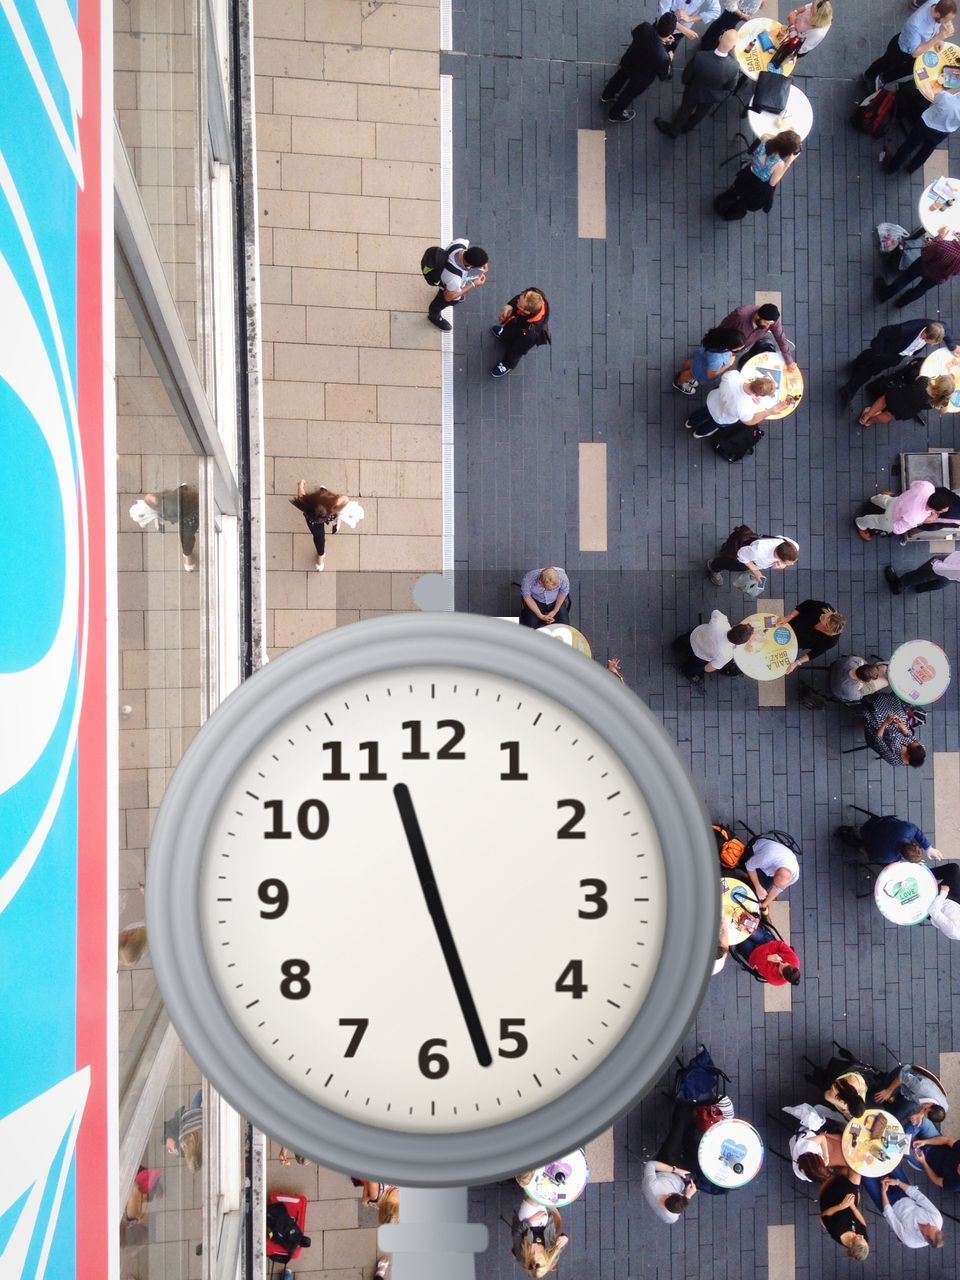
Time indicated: 11:27
